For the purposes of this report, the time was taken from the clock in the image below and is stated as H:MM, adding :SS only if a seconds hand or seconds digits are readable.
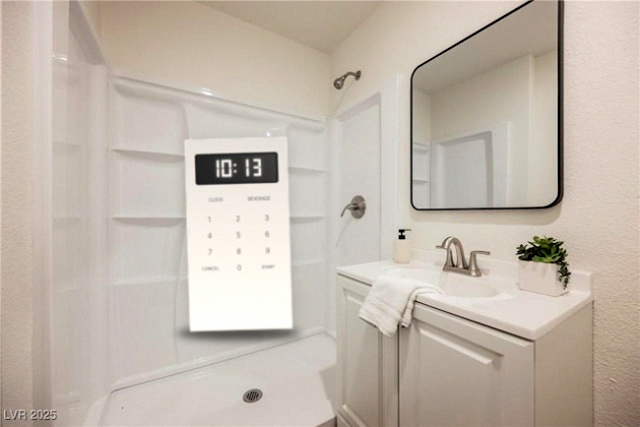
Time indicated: 10:13
